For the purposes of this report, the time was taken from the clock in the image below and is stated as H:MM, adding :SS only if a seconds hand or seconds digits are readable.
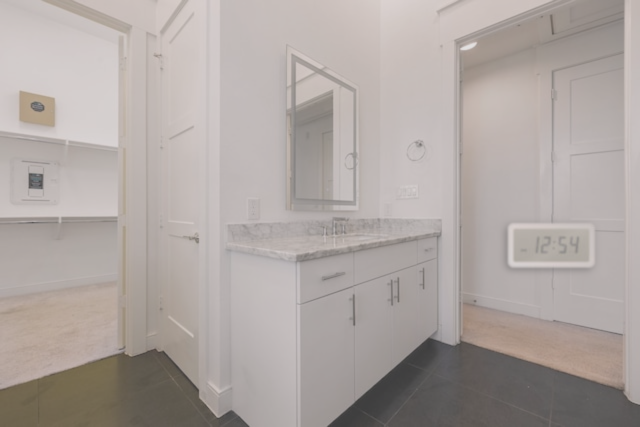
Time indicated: 12:54
